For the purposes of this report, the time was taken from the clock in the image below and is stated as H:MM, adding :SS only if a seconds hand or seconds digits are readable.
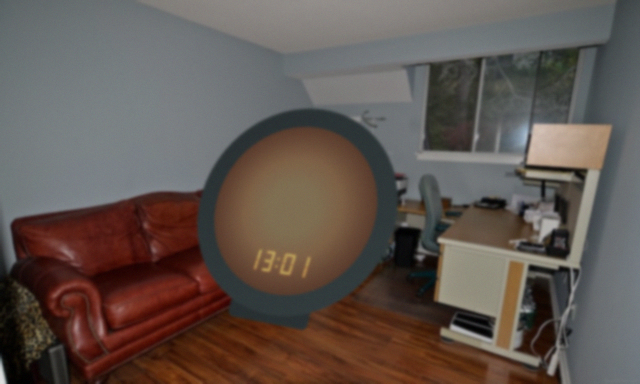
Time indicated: 13:01
